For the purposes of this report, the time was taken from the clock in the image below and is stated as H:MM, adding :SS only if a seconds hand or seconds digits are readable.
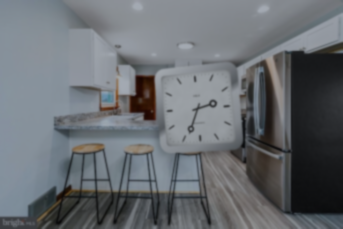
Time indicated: 2:34
